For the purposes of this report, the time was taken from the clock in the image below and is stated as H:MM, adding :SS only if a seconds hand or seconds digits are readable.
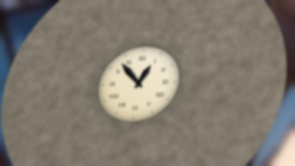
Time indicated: 12:53
